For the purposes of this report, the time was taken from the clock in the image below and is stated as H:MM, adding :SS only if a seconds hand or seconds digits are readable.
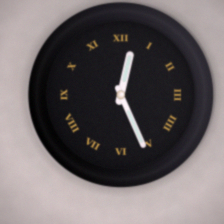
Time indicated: 12:26
